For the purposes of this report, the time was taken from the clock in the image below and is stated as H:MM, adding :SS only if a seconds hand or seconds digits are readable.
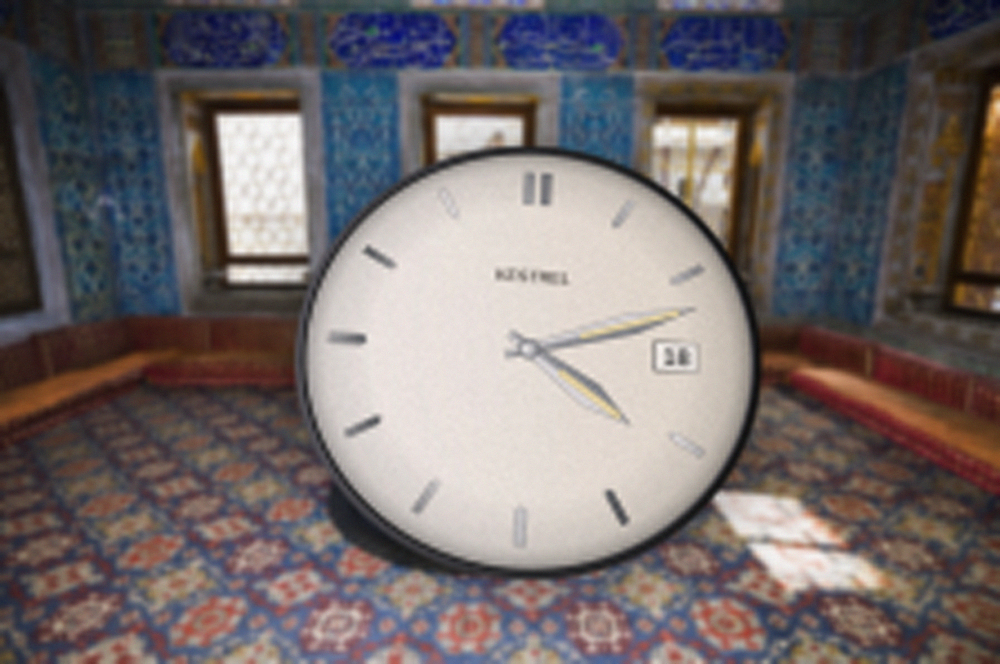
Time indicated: 4:12
